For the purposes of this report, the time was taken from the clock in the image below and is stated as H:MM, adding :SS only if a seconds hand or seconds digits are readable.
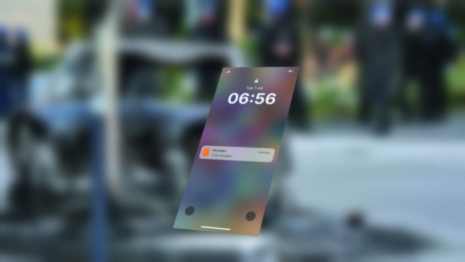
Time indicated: 6:56
